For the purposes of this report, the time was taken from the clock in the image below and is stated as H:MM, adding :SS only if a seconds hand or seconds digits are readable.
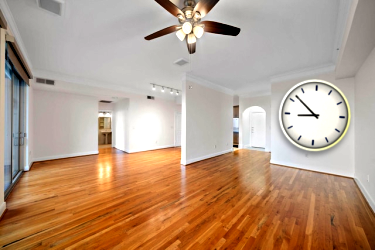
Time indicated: 8:52
